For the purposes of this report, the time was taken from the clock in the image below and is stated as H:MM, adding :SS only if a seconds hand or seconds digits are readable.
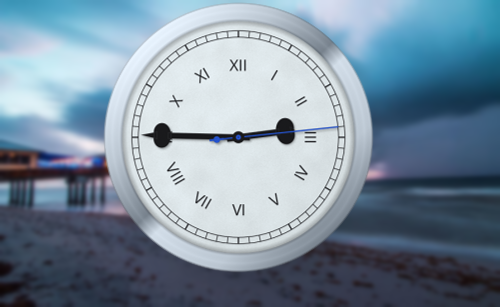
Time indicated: 2:45:14
